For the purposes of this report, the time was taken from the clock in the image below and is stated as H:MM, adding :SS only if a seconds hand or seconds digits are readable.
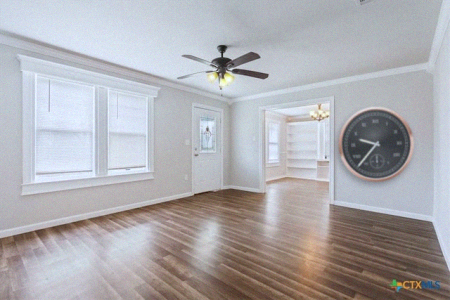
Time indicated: 9:37
